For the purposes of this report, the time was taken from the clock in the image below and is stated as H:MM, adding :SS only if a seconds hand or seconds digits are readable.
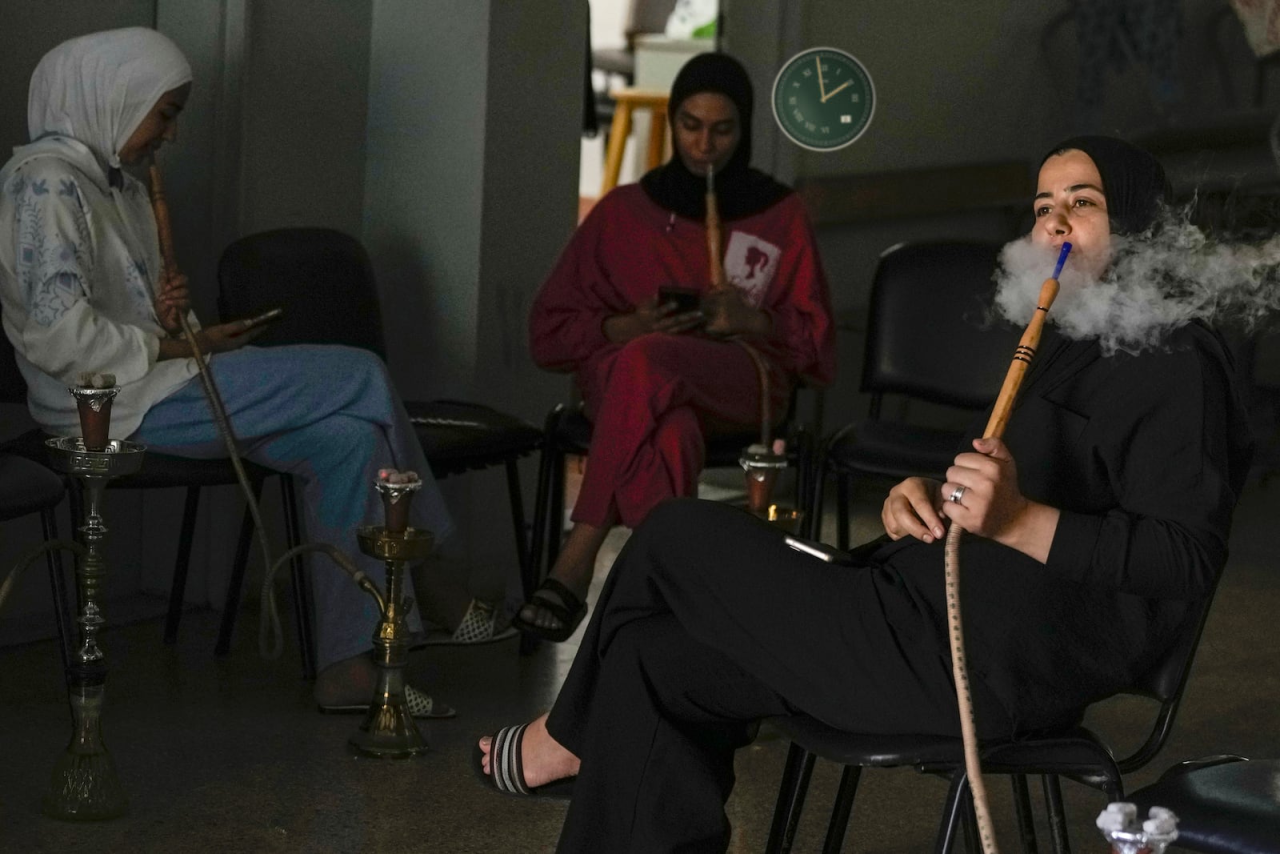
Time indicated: 1:59
